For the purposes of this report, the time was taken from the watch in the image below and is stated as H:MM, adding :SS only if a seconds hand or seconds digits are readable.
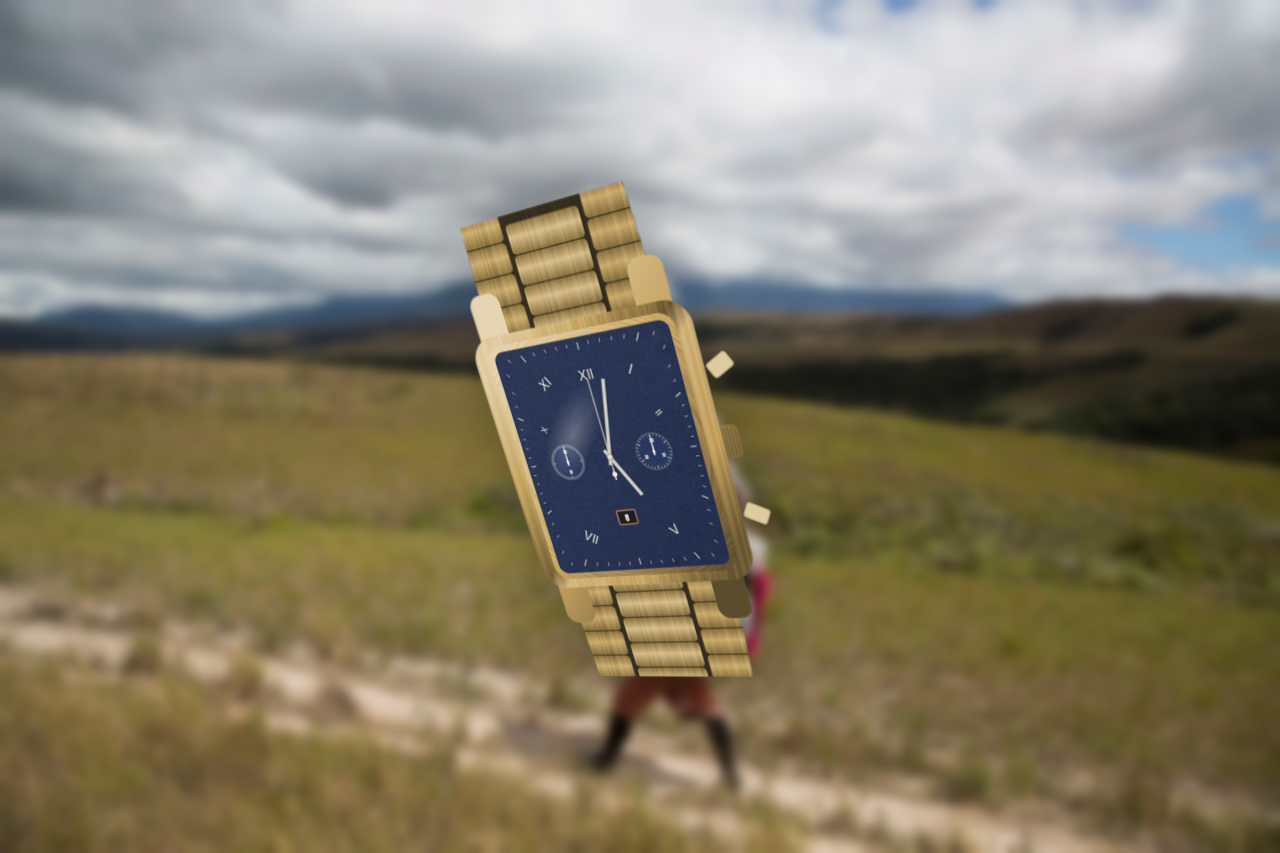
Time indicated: 5:02
